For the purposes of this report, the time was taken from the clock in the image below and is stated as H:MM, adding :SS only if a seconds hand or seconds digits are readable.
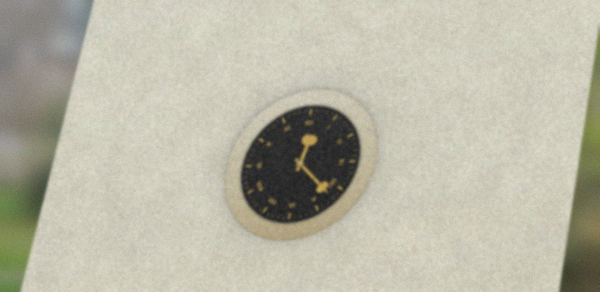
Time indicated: 12:22
